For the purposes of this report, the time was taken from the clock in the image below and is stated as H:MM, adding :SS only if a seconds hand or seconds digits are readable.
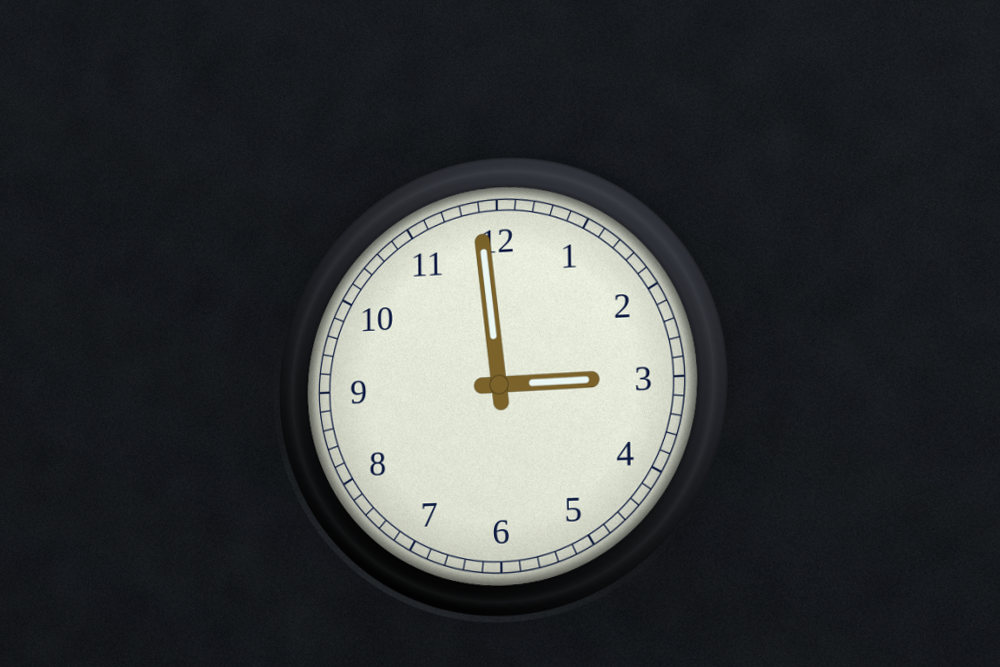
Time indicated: 2:59
